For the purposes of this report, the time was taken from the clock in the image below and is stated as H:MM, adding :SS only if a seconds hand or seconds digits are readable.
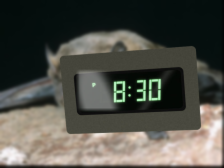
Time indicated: 8:30
